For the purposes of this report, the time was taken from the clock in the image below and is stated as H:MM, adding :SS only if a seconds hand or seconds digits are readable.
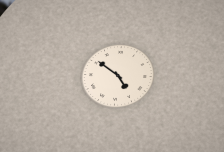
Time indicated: 4:51
